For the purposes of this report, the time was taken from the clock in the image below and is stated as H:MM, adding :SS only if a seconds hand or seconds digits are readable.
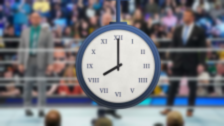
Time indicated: 8:00
